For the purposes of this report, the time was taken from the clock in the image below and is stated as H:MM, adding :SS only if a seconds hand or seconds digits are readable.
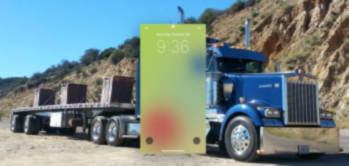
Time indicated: 9:36
